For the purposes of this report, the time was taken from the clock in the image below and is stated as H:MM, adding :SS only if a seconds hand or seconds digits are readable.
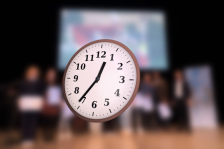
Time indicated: 12:36
